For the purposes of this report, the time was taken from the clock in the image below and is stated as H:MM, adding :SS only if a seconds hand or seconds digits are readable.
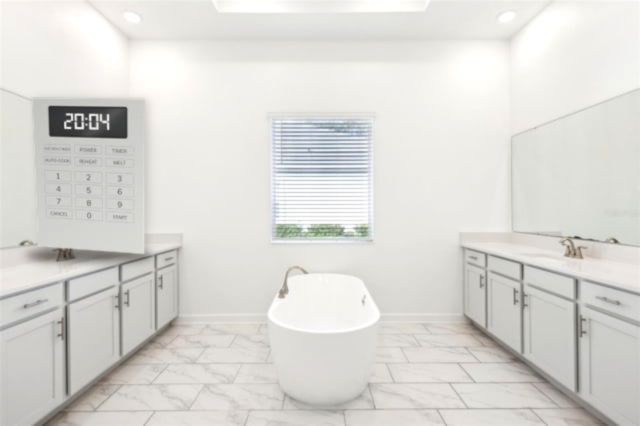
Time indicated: 20:04
